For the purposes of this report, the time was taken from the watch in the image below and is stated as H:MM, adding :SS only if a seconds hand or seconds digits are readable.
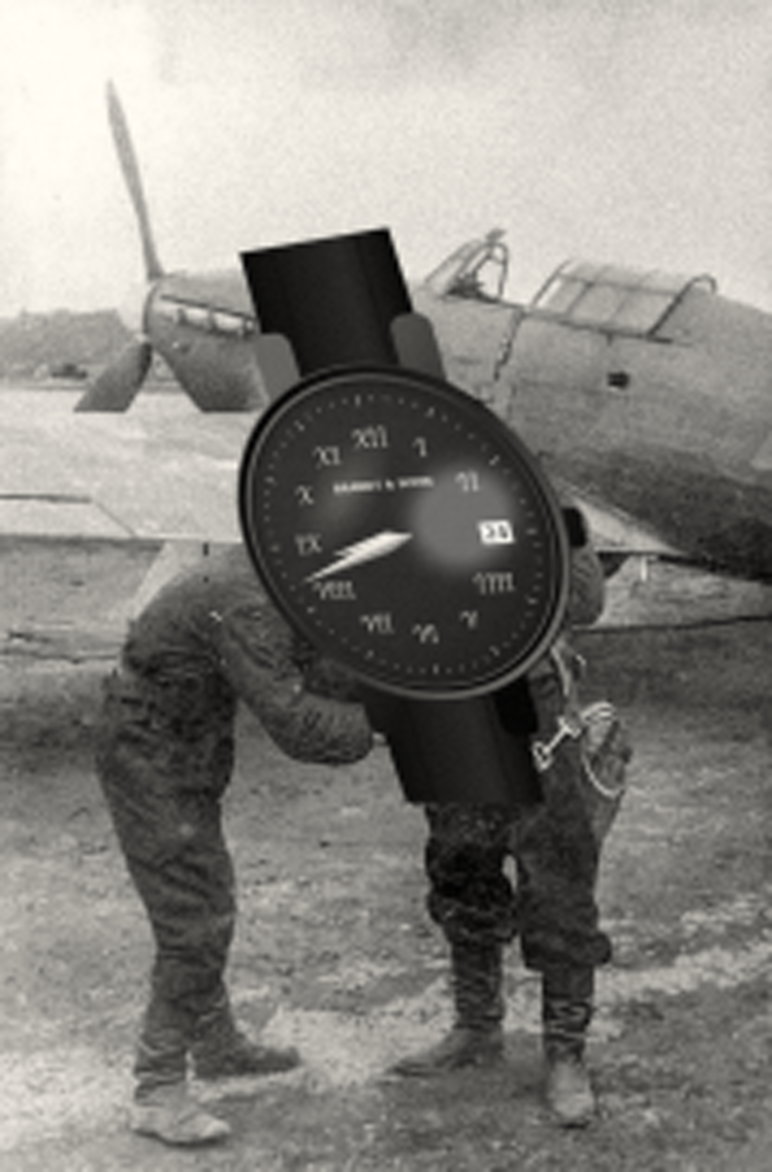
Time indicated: 8:42
